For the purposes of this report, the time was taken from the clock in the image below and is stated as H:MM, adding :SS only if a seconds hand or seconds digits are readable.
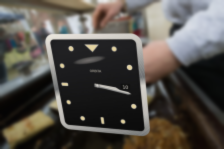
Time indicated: 3:17
